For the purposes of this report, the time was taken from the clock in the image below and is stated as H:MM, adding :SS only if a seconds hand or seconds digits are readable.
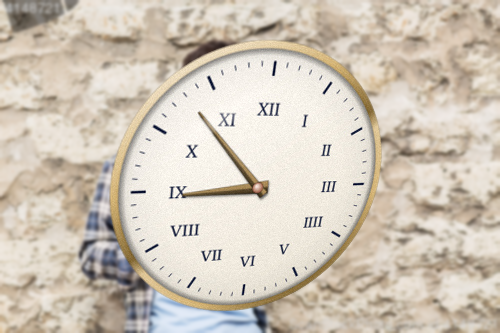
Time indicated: 8:53
